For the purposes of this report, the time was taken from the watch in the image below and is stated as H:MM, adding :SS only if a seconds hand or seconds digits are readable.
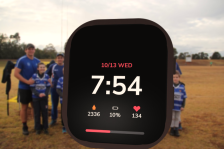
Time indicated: 7:54
